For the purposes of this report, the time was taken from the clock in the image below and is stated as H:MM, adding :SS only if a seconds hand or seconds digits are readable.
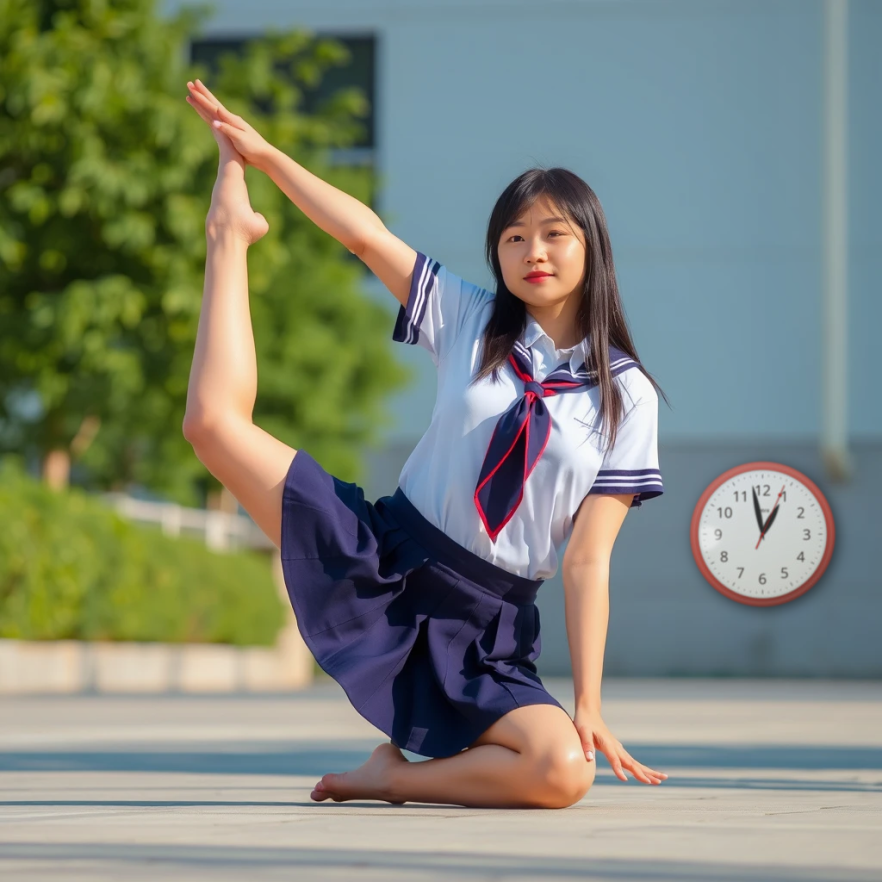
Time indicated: 12:58:04
